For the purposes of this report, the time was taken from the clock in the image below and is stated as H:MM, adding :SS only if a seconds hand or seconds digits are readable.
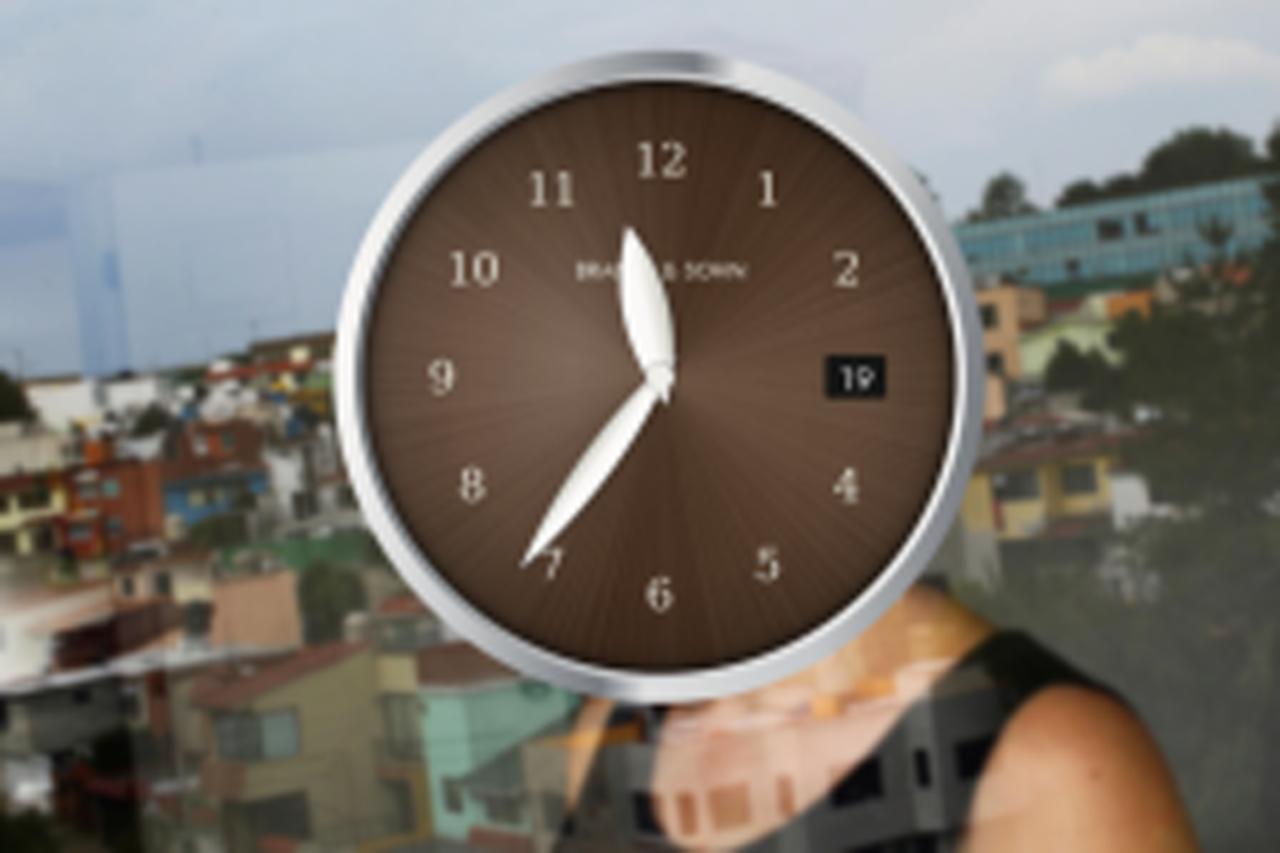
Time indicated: 11:36
